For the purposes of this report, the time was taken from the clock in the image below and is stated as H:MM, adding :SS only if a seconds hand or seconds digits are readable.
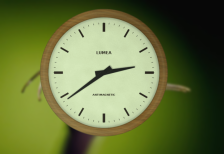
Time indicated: 2:39
